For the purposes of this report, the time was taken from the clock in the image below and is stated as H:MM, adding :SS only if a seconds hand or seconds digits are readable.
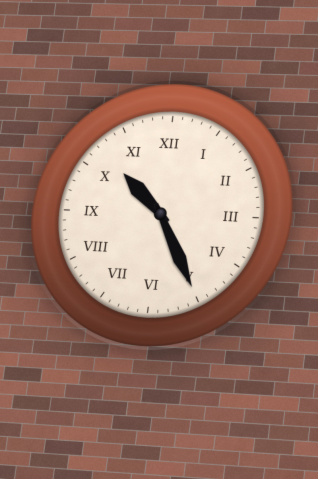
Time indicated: 10:25
